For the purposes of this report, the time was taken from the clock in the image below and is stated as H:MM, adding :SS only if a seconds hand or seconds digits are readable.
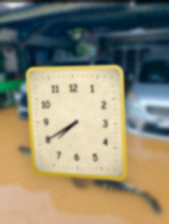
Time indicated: 7:40
